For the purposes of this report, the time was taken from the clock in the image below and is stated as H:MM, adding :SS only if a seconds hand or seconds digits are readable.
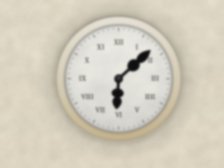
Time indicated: 6:08
